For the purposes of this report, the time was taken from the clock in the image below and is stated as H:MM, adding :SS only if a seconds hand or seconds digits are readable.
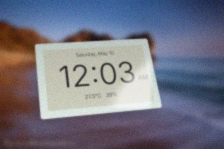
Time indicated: 12:03
